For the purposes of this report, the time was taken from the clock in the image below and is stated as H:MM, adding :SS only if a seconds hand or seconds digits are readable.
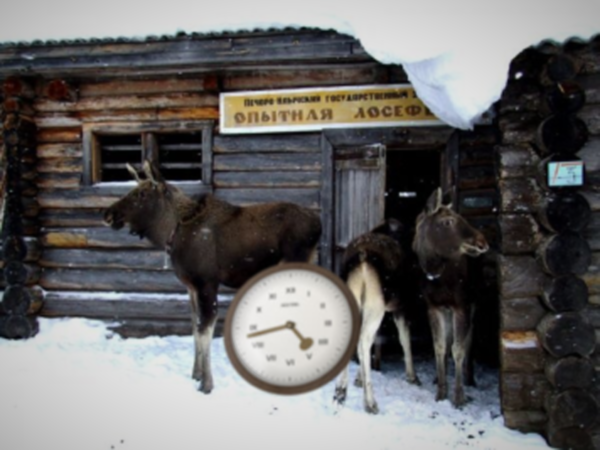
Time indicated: 4:43
